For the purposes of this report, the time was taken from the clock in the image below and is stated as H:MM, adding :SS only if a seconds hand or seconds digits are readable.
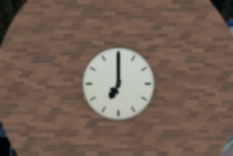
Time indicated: 7:00
